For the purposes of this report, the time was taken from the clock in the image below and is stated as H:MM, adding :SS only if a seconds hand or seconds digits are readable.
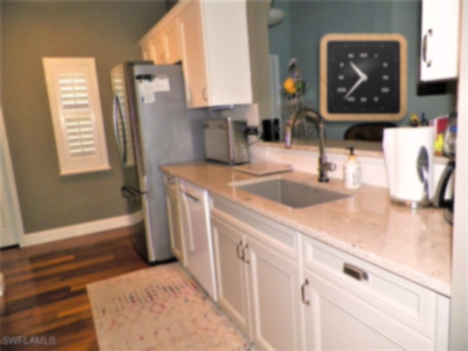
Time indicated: 10:37
